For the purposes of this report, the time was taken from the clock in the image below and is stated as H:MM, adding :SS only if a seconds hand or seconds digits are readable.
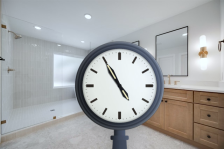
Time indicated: 4:55
